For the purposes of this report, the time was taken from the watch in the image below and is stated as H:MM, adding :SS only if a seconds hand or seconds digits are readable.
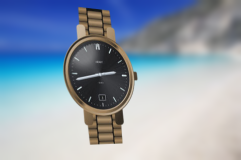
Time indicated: 2:43
